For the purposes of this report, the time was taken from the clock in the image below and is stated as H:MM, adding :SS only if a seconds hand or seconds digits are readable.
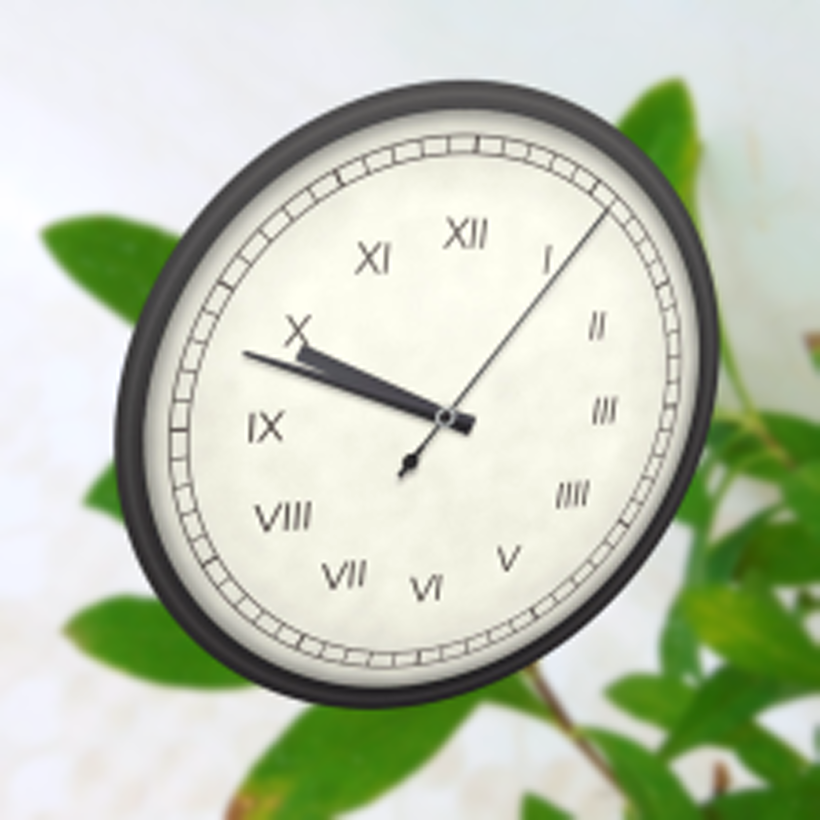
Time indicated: 9:48:06
